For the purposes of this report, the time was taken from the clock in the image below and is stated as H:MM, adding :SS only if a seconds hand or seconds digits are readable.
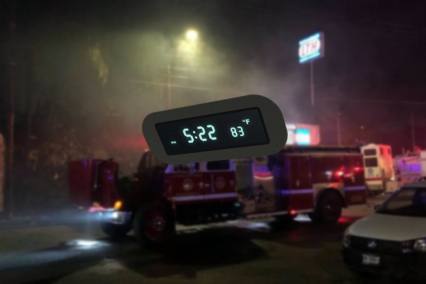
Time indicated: 5:22
